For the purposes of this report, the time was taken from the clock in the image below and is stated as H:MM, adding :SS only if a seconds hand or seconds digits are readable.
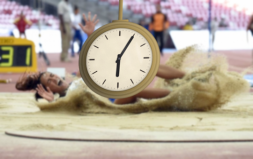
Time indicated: 6:05
